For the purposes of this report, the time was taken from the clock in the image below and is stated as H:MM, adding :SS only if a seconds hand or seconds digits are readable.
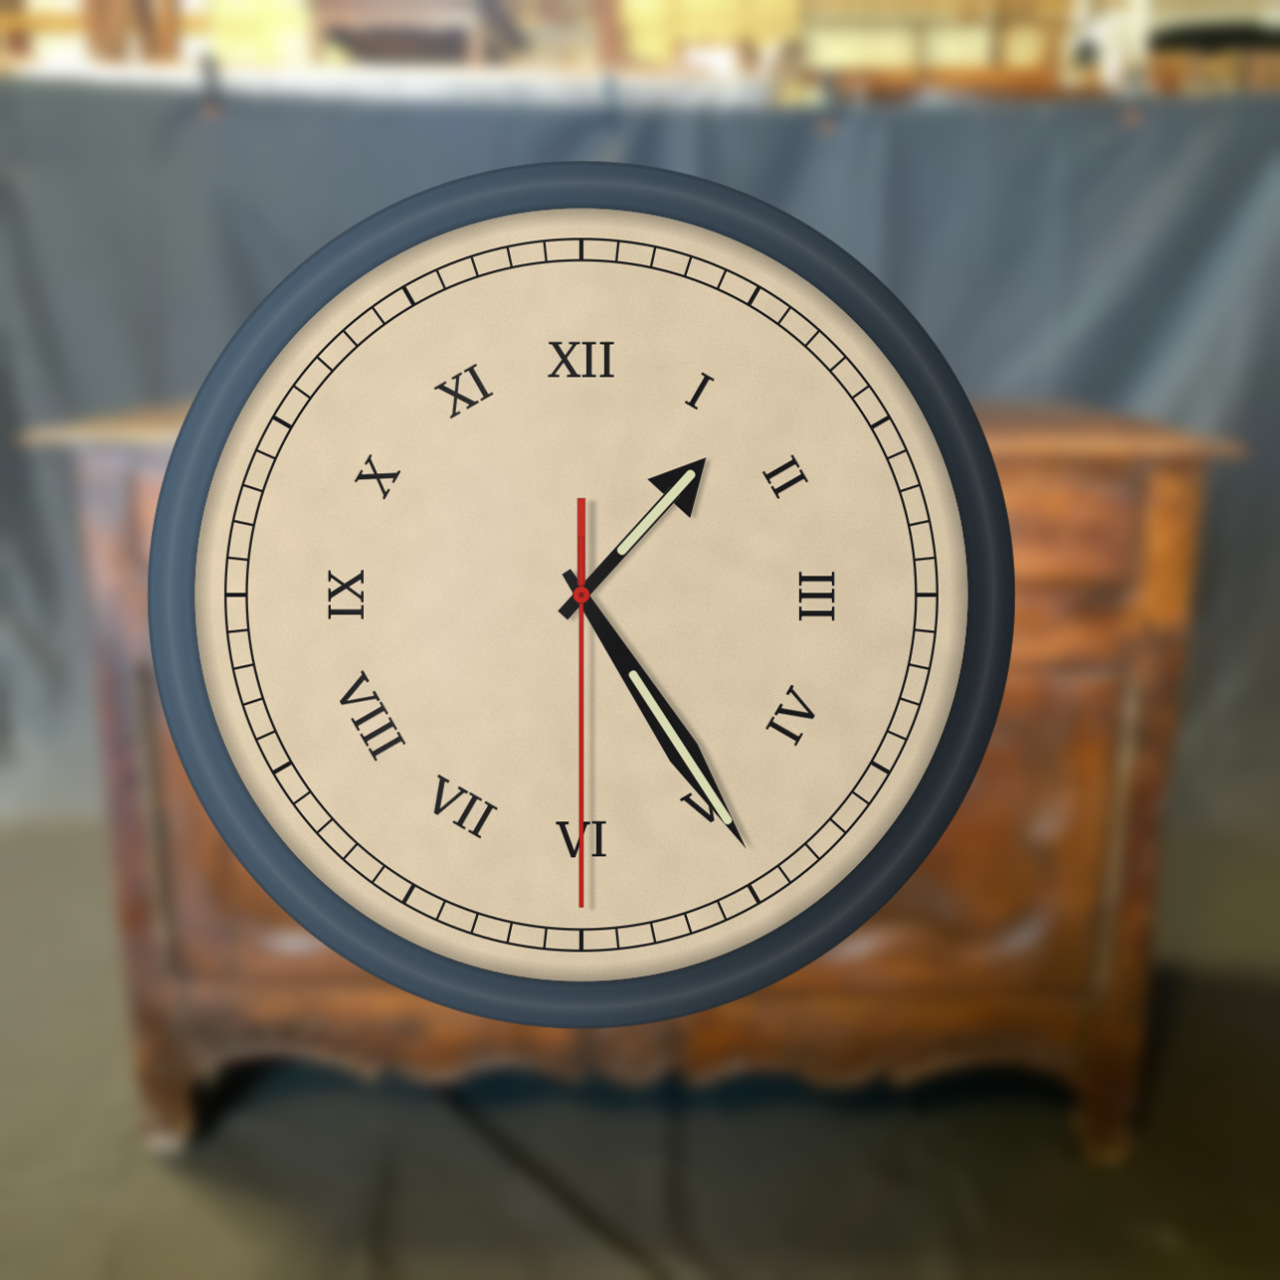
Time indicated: 1:24:30
